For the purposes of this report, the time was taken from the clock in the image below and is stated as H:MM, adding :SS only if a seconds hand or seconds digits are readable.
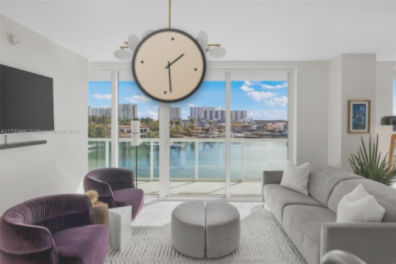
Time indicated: 1:28
